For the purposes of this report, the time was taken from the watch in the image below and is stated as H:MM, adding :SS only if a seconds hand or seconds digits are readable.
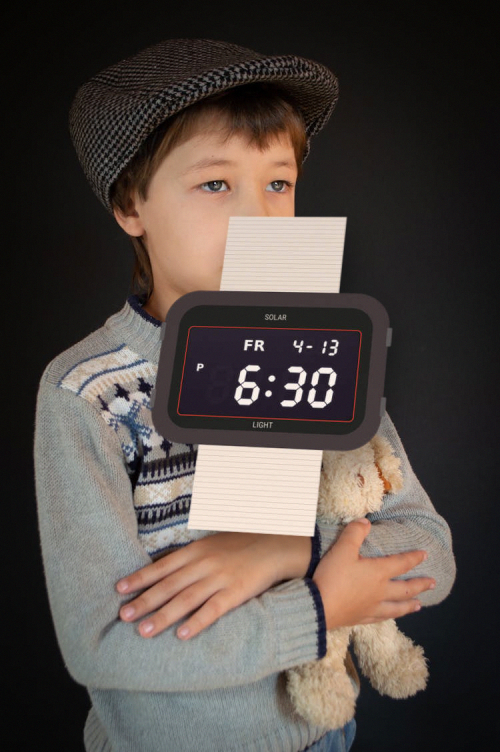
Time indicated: 6:30
